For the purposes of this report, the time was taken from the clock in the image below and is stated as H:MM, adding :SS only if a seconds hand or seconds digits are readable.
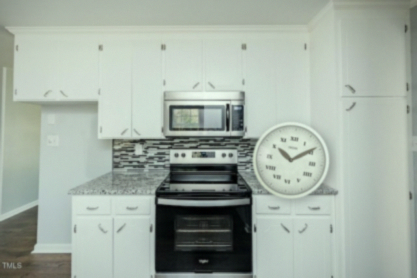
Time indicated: 10:09
